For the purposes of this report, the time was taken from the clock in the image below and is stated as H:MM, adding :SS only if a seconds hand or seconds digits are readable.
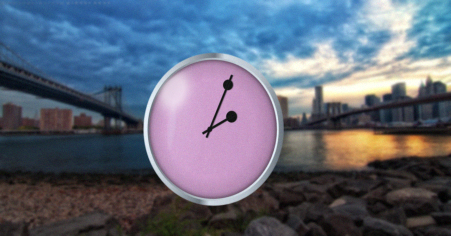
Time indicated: 2:04
